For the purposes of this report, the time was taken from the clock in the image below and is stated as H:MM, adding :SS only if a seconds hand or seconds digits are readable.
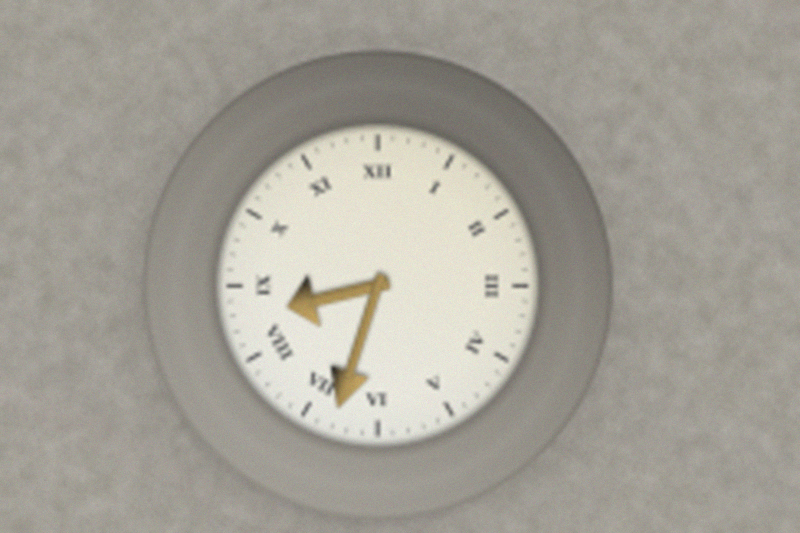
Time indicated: 8:33
